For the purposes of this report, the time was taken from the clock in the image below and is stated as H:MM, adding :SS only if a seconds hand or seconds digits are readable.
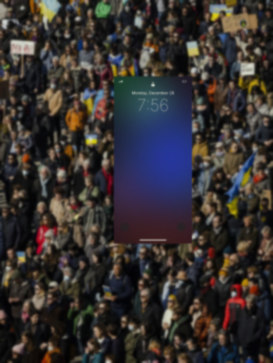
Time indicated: 7:56
